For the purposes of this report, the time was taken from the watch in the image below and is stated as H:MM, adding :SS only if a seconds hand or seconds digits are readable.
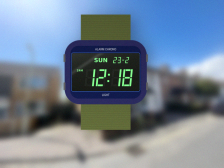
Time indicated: 12:18
